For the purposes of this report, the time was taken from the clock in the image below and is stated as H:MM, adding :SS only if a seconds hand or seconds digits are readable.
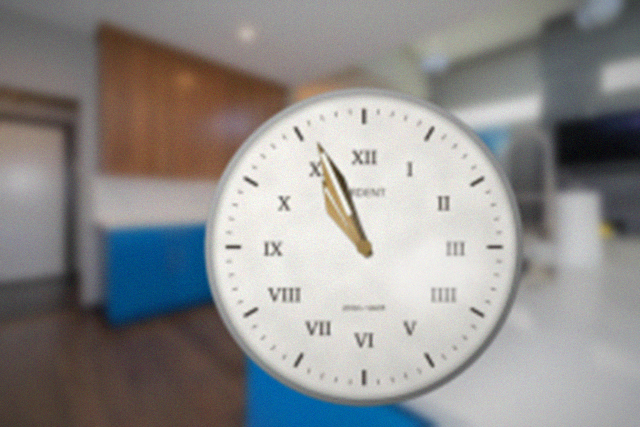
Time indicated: 10:56
